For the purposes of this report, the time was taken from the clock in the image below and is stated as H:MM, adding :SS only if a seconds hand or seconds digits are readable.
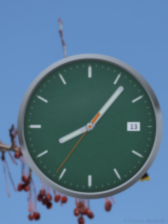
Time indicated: 8:06:36
